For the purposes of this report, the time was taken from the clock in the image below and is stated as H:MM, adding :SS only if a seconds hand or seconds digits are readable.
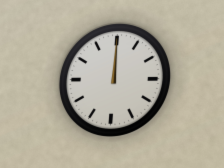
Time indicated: 12:00
